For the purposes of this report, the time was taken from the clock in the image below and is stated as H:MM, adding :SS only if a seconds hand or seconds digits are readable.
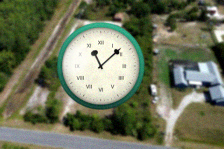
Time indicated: 11:08
